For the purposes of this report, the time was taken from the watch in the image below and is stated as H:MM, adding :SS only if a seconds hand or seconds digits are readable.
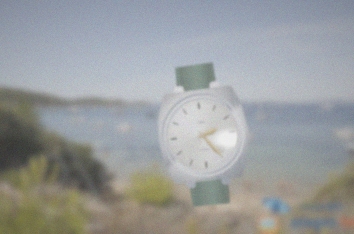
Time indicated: 2:24
